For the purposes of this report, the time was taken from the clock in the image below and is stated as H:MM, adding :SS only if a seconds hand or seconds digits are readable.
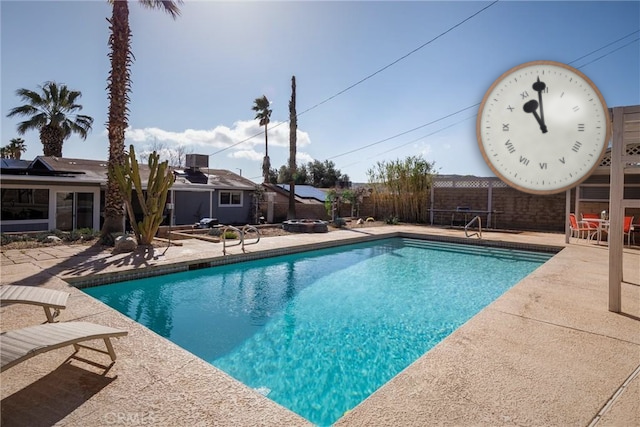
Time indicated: 10:59
